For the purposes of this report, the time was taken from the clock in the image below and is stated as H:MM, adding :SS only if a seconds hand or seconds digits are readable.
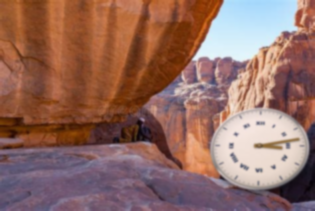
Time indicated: 3:13
